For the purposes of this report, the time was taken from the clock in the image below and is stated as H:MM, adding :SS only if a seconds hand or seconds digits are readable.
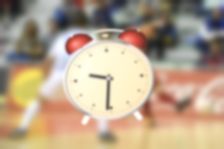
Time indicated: 9:31
